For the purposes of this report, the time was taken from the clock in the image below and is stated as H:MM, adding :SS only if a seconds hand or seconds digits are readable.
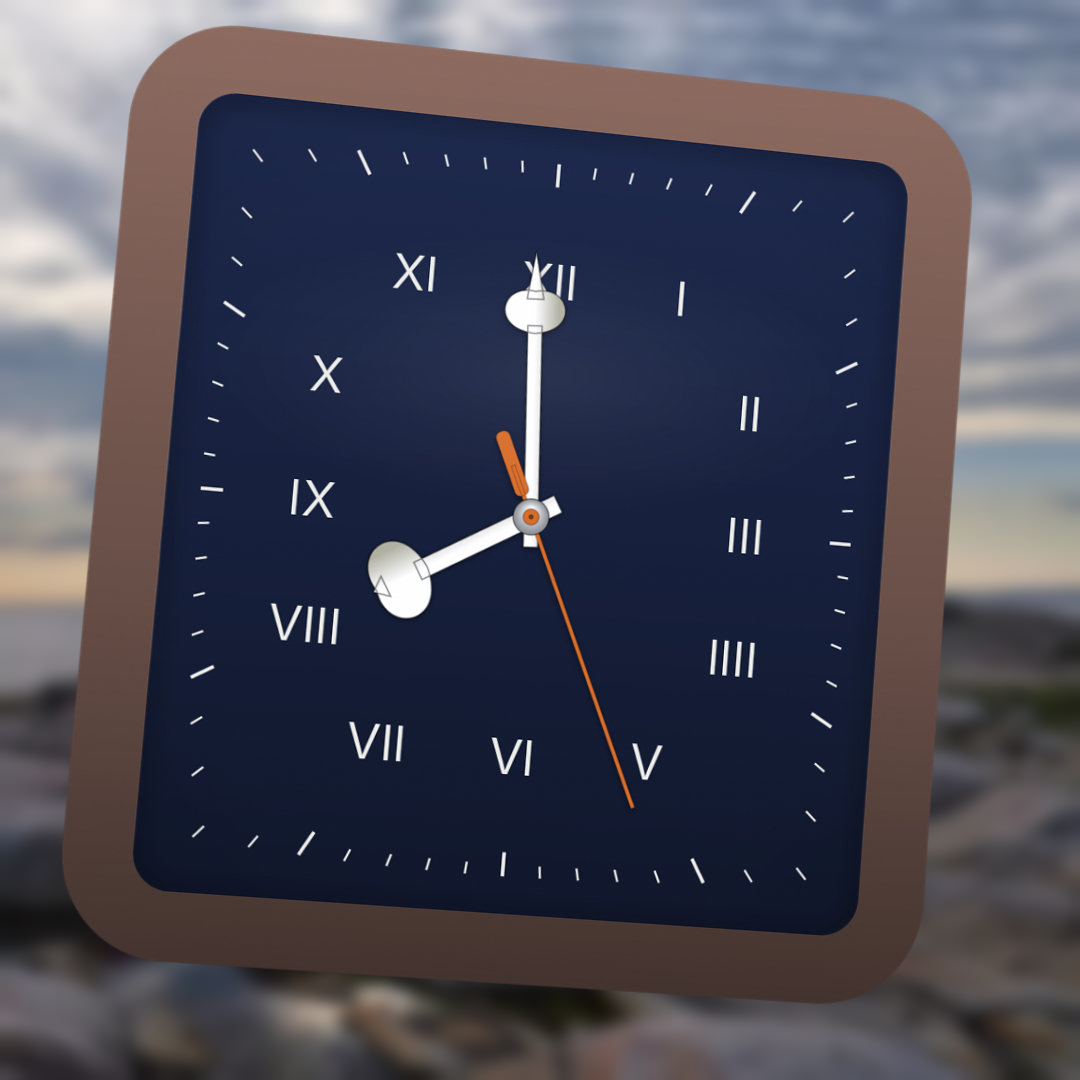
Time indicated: 7:59:26
